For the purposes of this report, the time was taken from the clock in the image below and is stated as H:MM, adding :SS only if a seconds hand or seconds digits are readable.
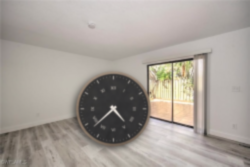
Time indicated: 4:38
